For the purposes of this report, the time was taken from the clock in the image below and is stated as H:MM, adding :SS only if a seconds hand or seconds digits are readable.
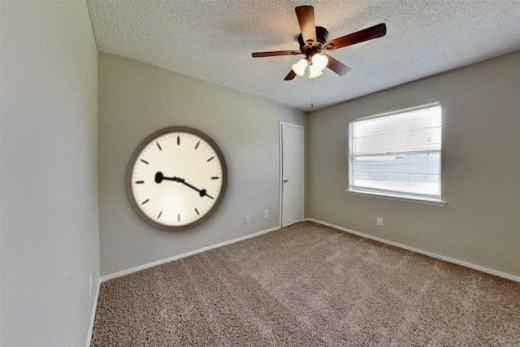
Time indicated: 9:20
